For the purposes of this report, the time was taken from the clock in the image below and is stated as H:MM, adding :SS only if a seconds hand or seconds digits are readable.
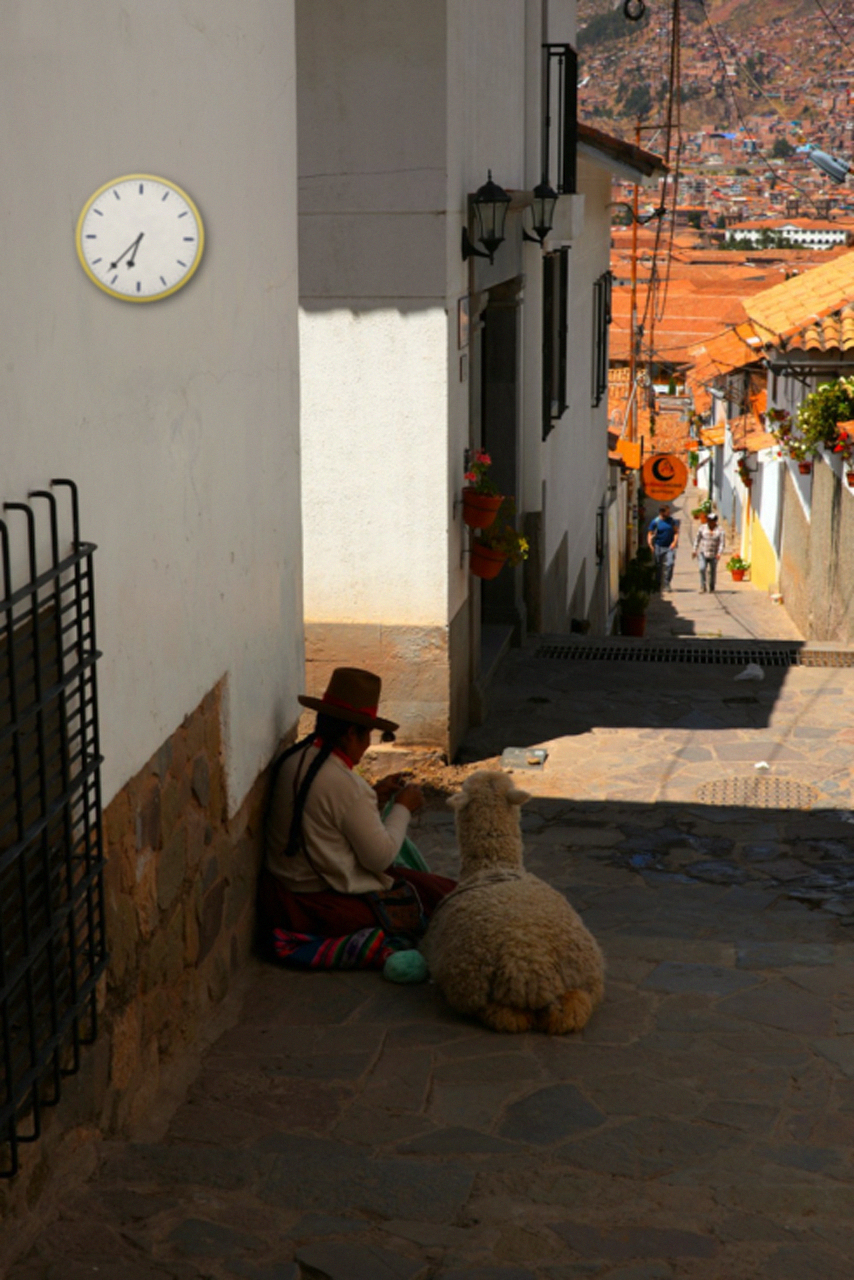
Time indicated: 6:37
